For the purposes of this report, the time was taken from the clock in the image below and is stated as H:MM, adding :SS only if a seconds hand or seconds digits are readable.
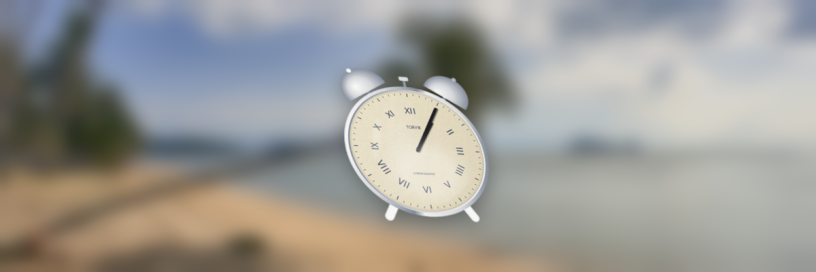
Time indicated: 1:05
